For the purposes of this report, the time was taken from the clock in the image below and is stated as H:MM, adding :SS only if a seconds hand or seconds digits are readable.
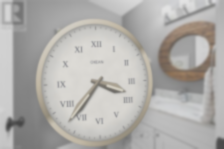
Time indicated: 3:37
